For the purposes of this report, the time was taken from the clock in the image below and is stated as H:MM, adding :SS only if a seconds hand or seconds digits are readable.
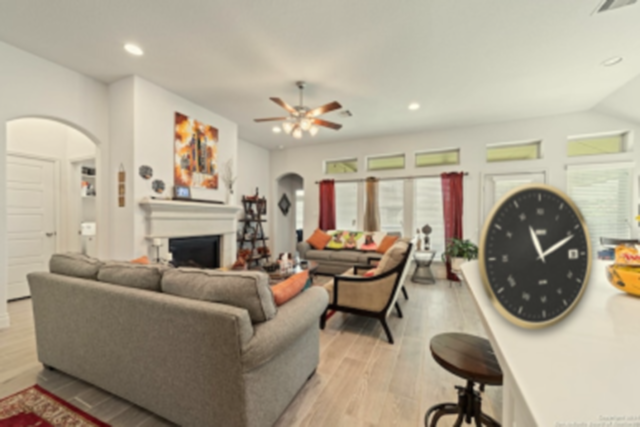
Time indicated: 11:11
